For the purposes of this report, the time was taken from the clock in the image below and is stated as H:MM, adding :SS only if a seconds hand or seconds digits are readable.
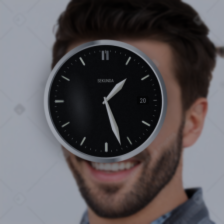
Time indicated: 1:27
